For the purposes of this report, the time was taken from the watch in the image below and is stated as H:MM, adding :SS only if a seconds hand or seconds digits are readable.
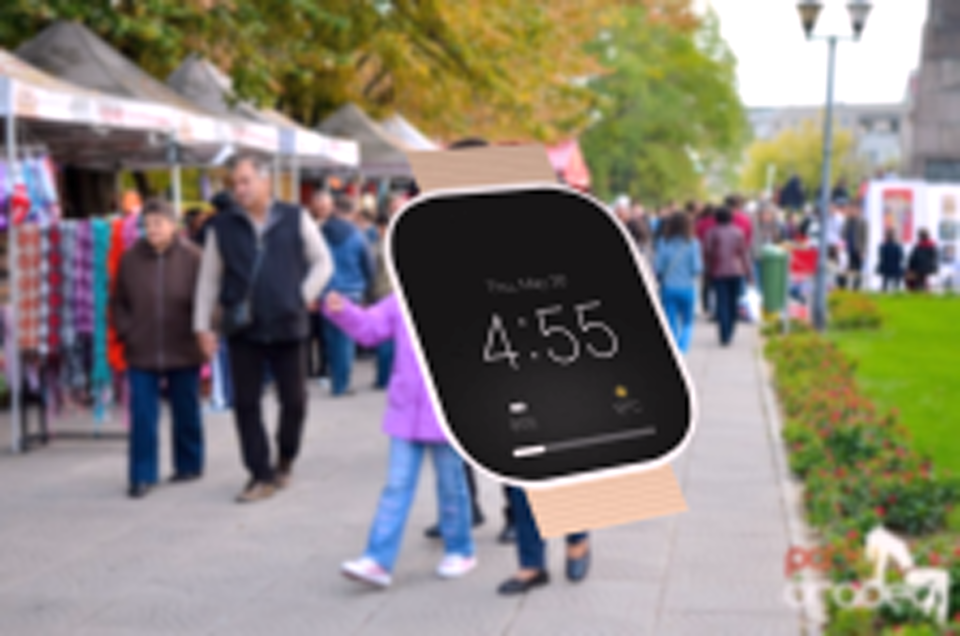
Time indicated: 4:55
